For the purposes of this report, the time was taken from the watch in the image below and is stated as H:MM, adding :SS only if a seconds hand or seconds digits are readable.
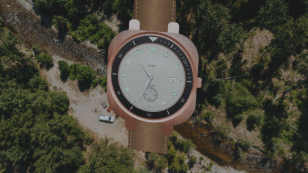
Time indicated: 10:34
